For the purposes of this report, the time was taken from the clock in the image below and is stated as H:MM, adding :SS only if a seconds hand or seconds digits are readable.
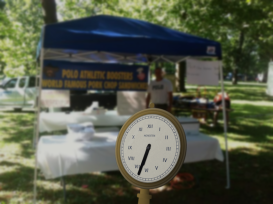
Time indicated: 6:33
